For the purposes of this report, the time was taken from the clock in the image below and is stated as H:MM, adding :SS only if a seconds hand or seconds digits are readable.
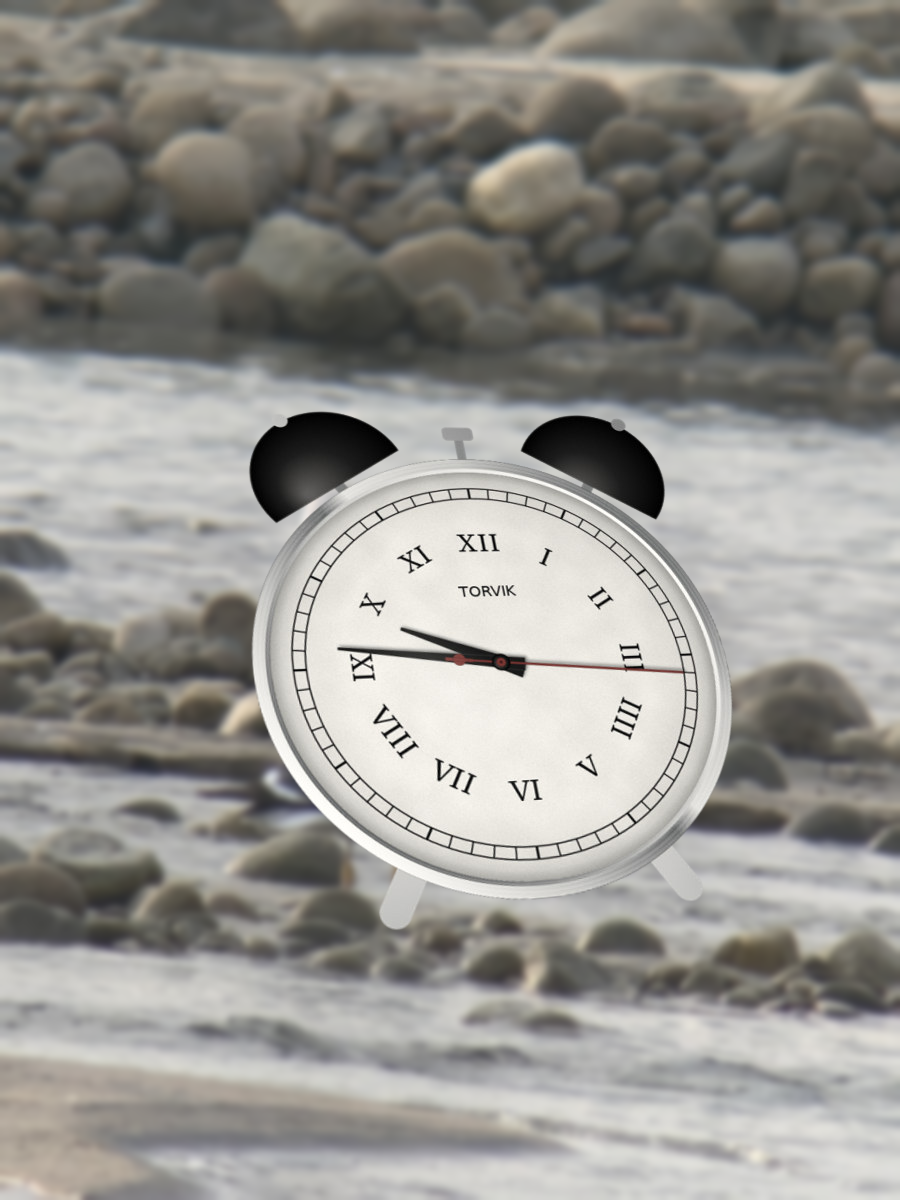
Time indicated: 9:46:16
